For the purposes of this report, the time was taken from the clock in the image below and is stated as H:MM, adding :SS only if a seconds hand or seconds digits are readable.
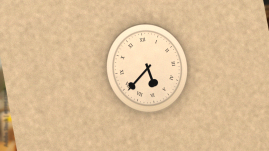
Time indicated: 5:39
